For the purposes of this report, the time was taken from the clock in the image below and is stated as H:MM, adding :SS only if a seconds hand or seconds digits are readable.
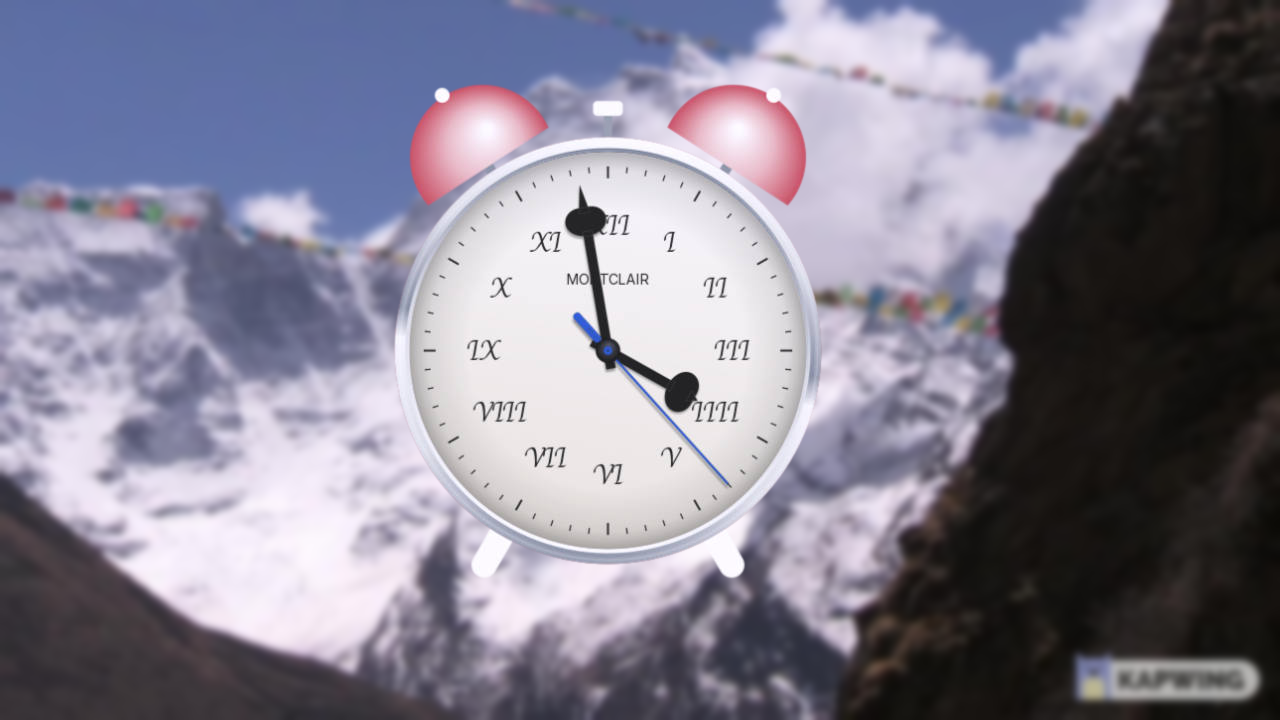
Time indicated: 3:58:23
